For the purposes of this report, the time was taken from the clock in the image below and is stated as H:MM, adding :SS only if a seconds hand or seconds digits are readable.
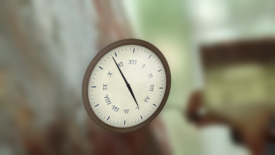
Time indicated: 4:54
